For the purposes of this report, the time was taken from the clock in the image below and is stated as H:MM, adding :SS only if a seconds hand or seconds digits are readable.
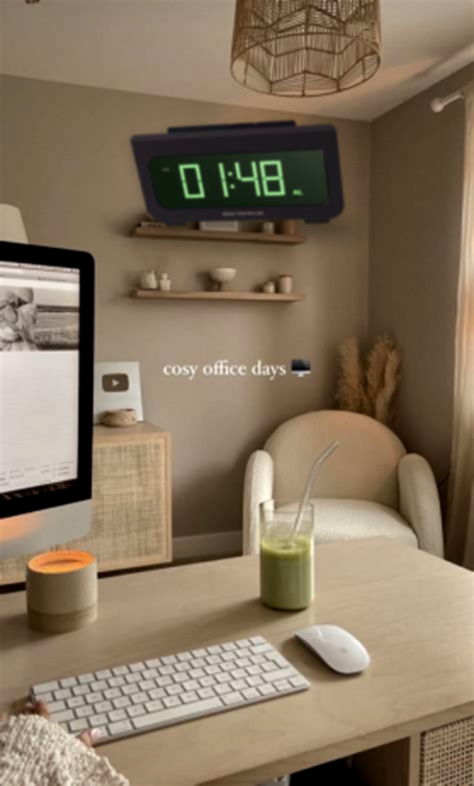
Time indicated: 1:48
